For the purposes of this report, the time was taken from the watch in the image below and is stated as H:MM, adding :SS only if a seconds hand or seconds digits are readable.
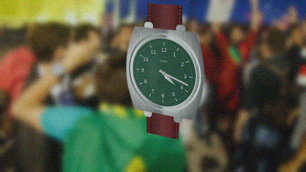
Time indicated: 4:18
